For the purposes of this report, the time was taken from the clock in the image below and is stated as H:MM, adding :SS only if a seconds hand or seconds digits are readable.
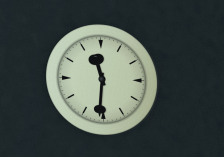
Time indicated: 11:31
